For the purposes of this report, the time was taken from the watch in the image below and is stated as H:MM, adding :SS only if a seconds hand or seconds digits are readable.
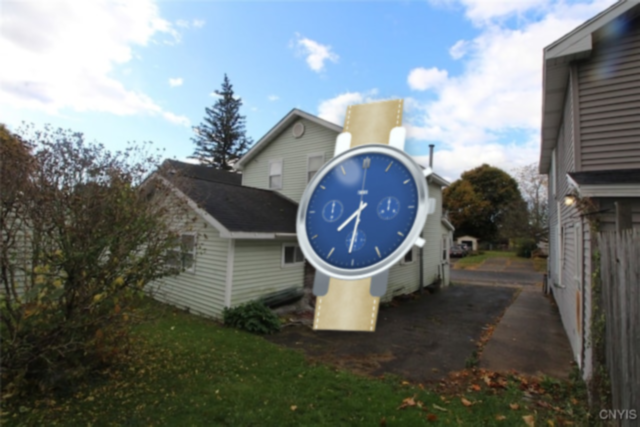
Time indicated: 7:31
